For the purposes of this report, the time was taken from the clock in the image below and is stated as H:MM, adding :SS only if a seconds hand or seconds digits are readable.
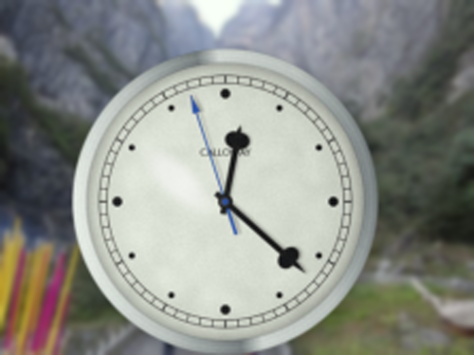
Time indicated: 12:21:57
